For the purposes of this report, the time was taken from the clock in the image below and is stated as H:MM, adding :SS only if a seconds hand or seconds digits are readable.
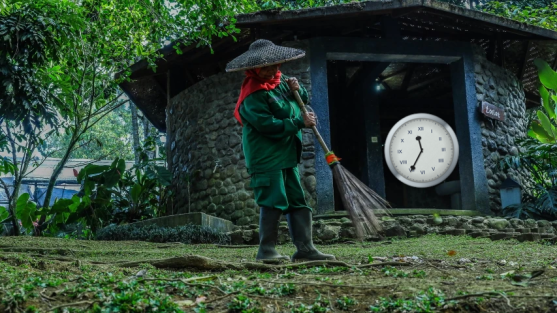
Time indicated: 11:35
